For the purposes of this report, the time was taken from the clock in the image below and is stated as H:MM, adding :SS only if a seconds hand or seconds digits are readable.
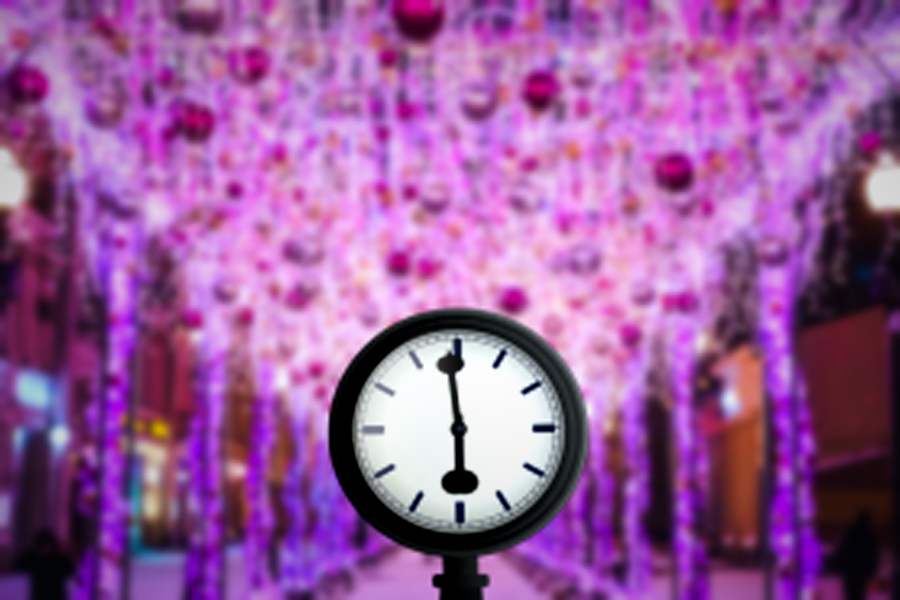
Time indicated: 5:59
